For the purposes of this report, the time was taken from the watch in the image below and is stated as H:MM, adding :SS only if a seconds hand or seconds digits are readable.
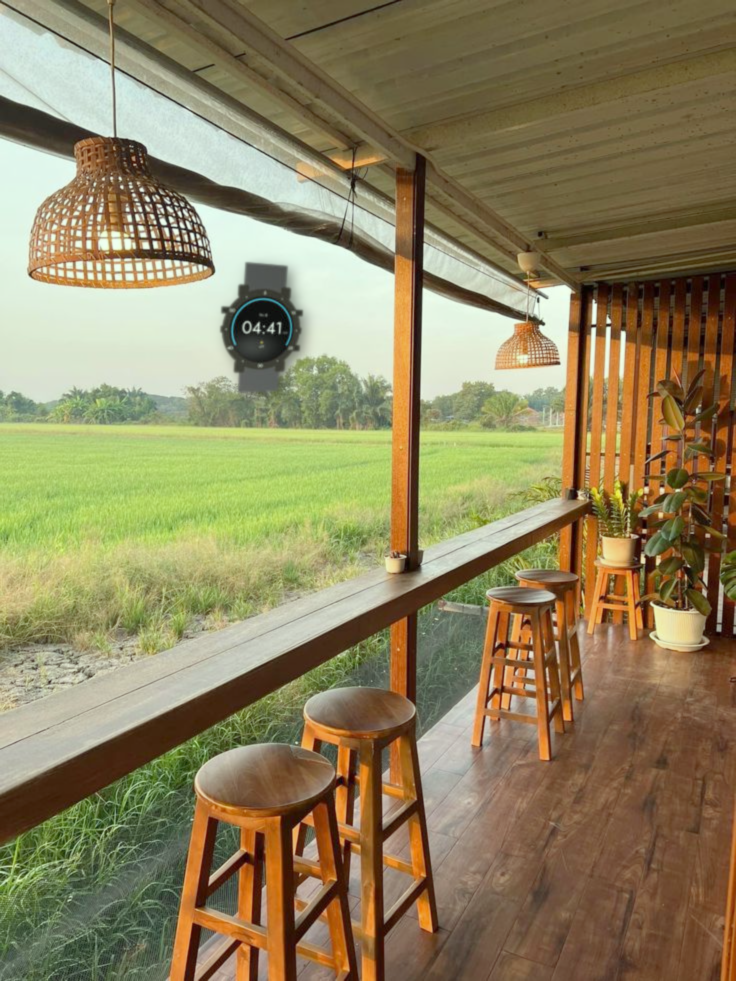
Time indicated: 4:41
